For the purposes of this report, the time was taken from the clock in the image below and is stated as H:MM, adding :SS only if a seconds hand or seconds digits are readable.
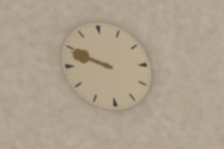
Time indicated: 9:49
